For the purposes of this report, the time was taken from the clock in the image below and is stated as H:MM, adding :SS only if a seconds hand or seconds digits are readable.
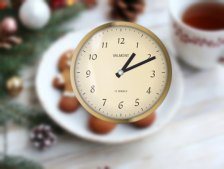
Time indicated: 1:11
